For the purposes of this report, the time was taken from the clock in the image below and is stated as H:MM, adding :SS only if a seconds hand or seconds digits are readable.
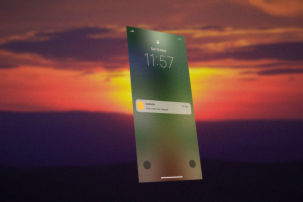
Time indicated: 11:57
